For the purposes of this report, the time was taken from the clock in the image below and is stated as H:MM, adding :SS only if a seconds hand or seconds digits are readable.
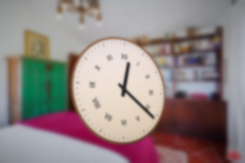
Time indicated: 12:21
